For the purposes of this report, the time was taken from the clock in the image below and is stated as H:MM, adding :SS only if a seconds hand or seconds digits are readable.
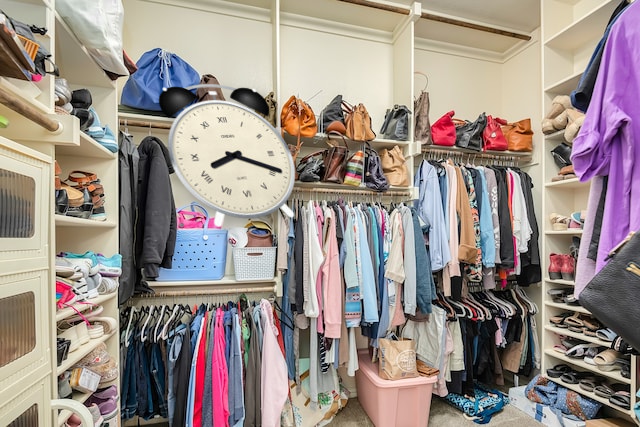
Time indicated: 8:19
